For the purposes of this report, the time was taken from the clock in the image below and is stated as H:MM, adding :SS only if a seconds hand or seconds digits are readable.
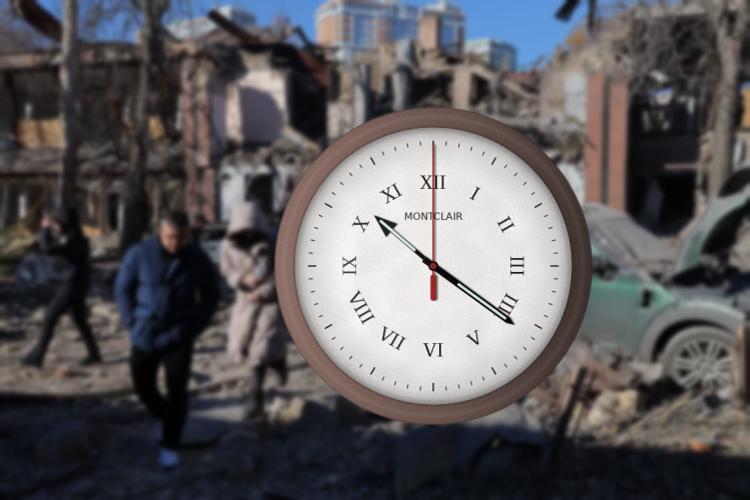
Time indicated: 10:21:00
